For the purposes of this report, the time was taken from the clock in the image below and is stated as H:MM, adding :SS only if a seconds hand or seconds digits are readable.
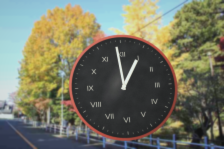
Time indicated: 12:59
